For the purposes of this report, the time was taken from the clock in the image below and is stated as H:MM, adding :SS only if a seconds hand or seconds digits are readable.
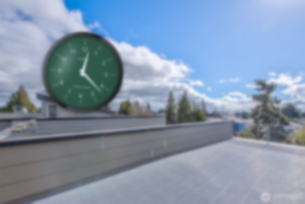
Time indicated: 12:22
